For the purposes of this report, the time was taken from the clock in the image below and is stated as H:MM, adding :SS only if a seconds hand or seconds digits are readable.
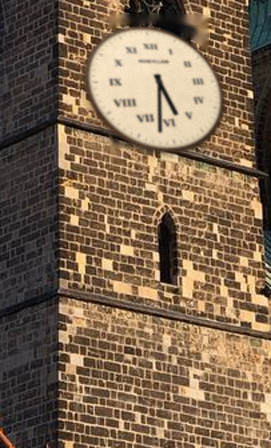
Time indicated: 5:32
